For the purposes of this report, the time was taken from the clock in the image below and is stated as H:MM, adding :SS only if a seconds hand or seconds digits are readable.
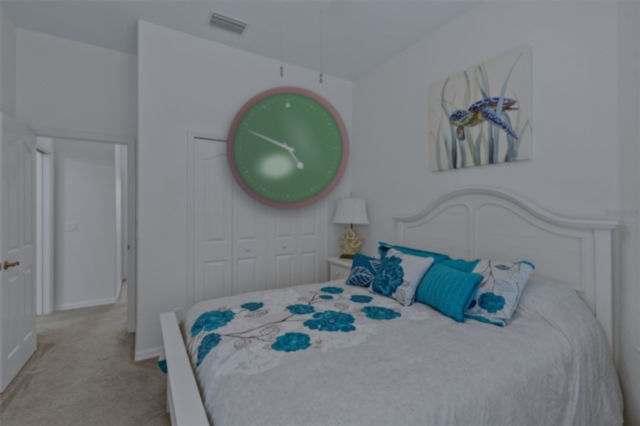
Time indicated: 4:49
